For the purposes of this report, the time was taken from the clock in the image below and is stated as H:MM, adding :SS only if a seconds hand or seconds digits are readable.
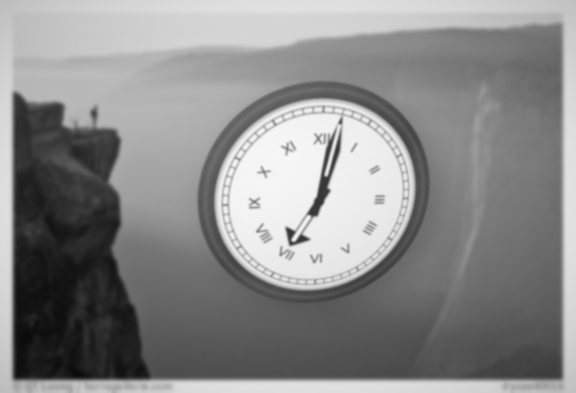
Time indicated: 7:02
